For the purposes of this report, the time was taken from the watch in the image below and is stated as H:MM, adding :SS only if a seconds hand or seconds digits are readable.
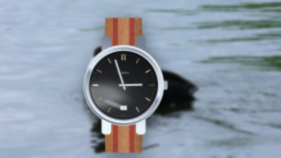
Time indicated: 2:57
